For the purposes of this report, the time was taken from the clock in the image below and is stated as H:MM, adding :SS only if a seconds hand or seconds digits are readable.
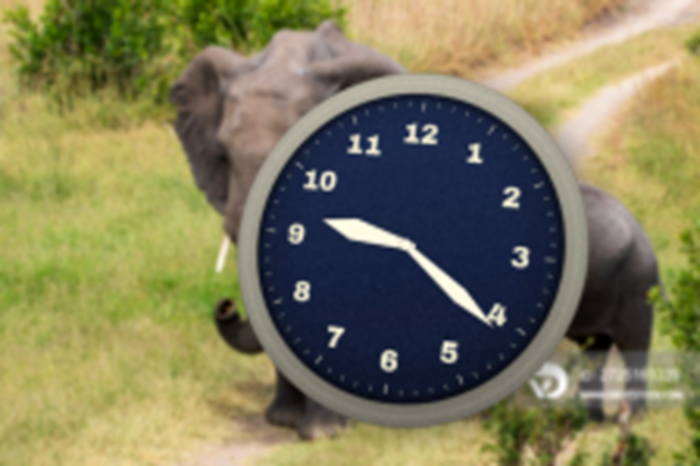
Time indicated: 9:21
